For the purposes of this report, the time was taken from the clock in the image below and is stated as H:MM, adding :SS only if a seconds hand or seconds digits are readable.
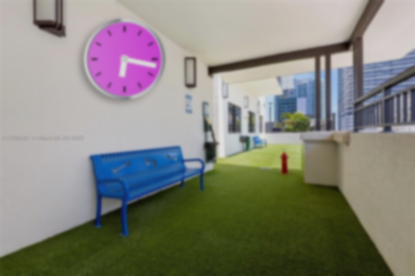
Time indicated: 6:17
